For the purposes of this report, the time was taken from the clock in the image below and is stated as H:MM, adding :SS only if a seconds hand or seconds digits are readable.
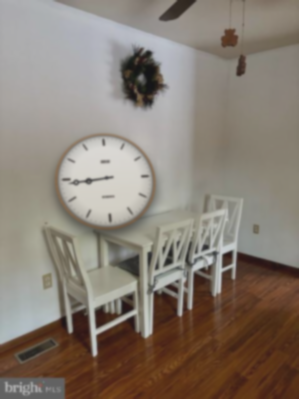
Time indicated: 8:44
